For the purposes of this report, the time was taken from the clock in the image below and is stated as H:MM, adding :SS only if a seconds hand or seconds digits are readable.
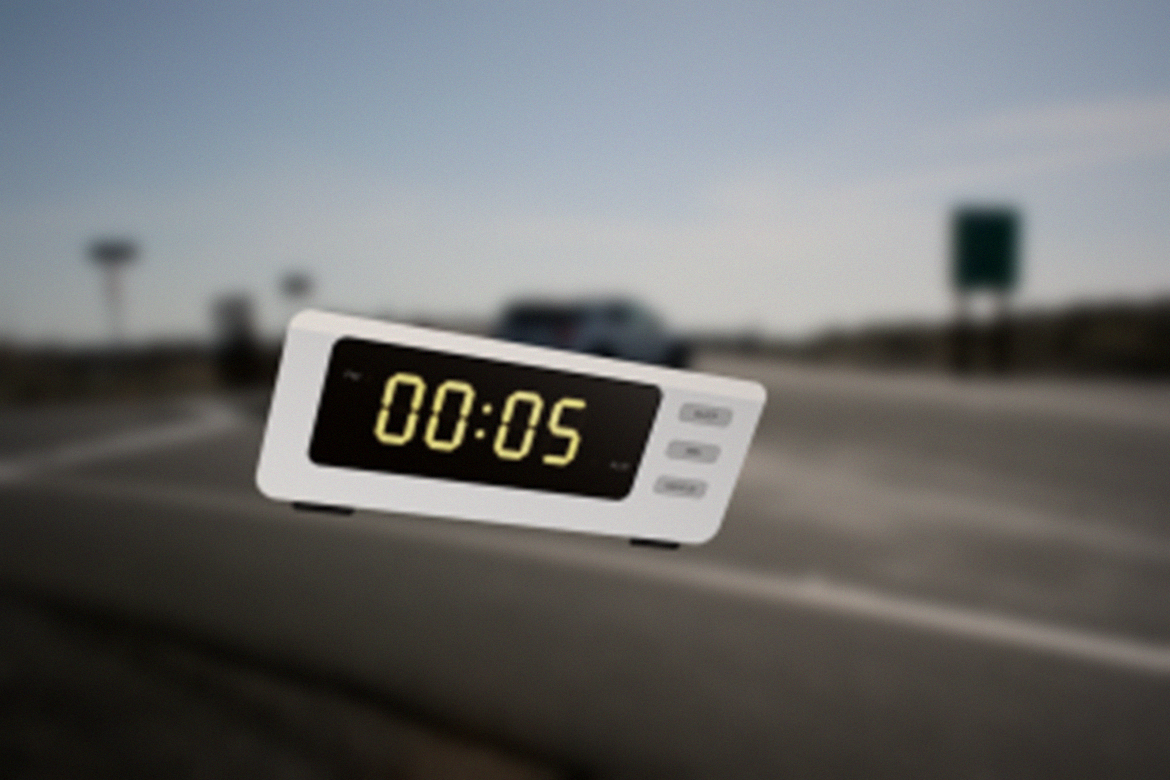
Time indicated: 0:05
